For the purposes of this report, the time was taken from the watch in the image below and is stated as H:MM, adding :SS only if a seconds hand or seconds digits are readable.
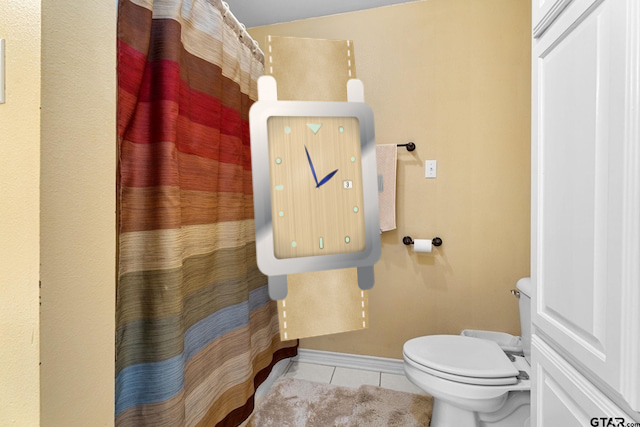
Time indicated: 1:57
